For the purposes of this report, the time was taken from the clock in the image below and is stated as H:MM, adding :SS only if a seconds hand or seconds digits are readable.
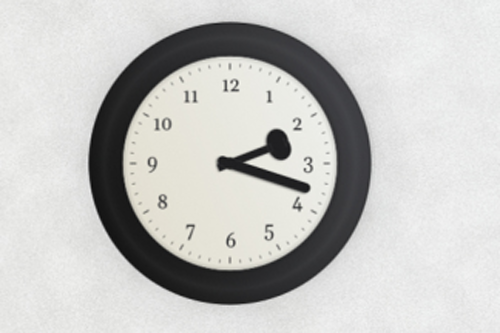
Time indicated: 2:18
